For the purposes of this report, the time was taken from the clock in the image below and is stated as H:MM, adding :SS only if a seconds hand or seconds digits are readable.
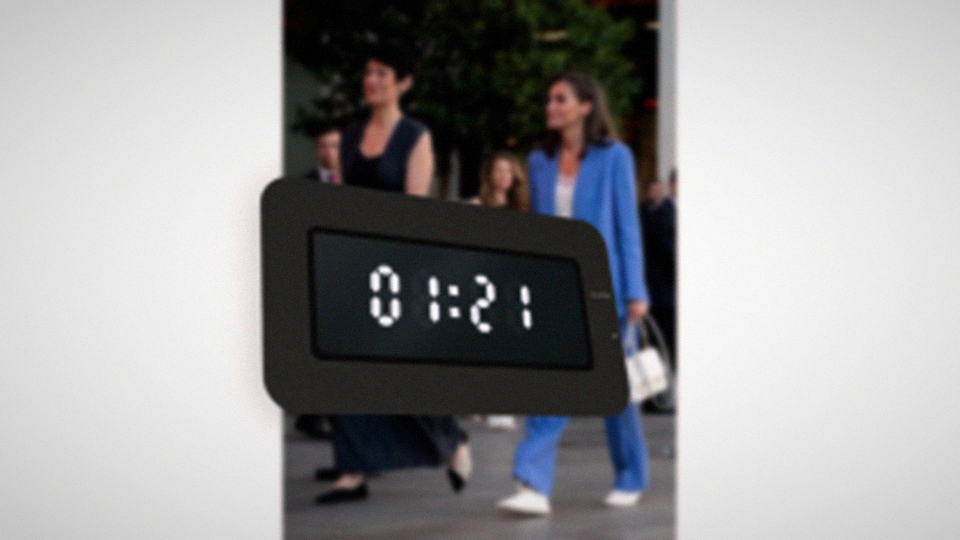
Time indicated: 1:21
